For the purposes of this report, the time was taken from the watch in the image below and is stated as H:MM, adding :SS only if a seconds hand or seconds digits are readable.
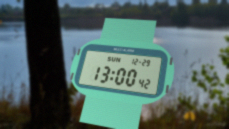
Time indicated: 13:00
